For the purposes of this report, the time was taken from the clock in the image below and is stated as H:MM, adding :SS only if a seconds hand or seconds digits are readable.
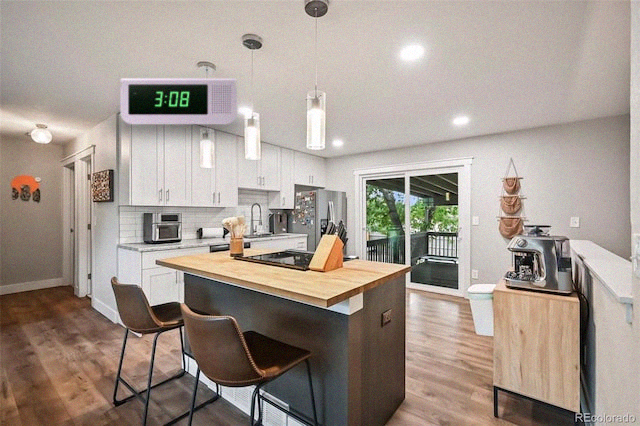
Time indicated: 3:08
